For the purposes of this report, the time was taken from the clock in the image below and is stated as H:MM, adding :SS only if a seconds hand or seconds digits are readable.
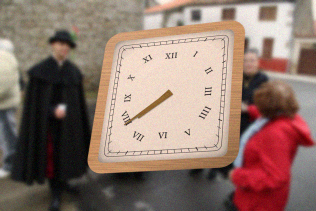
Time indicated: 7:39
